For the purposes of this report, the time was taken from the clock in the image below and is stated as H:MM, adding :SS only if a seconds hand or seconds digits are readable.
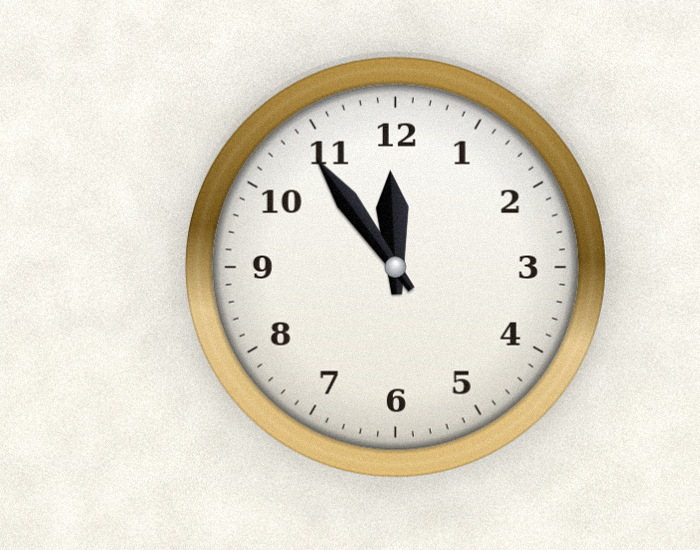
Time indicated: 11:54
